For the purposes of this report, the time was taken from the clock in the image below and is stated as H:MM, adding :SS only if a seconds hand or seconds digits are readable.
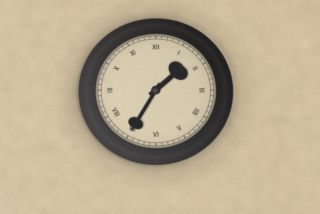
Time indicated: 1:35
